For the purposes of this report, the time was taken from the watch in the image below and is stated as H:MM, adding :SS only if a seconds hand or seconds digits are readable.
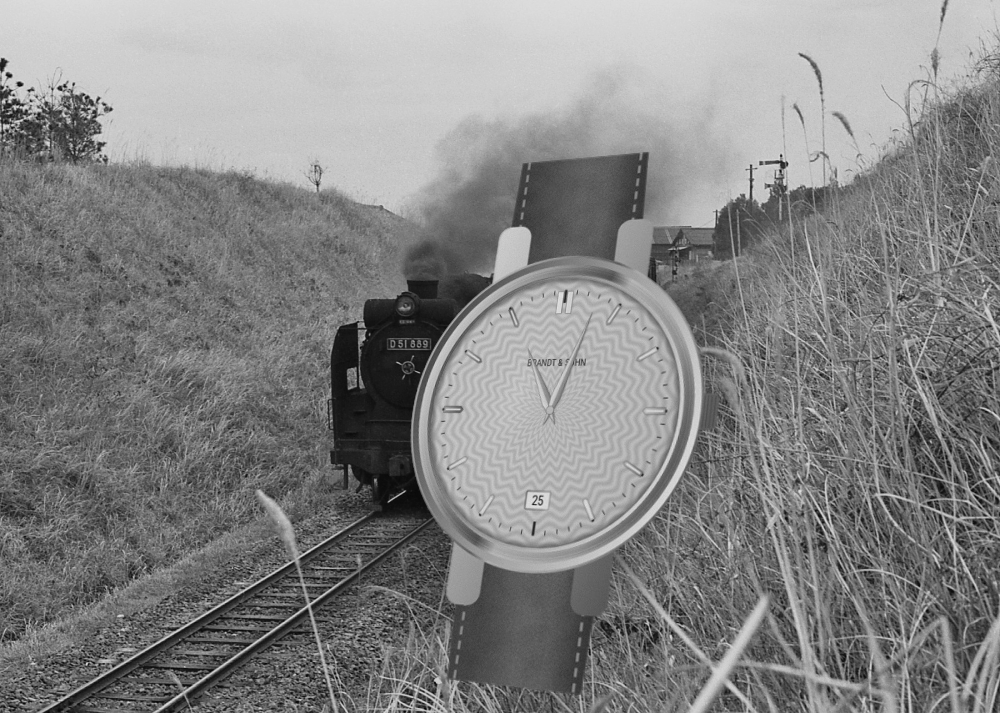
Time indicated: 11:03
